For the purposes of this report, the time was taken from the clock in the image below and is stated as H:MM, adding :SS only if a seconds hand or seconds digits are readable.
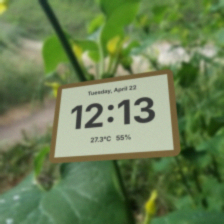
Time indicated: 12:13
